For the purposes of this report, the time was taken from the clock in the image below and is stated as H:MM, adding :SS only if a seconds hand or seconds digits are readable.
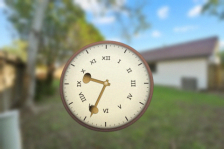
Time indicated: 9:34
